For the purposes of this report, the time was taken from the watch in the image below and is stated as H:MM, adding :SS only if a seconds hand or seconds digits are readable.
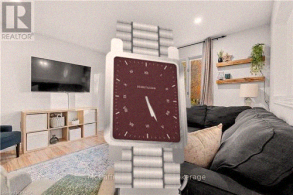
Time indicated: 5:26
